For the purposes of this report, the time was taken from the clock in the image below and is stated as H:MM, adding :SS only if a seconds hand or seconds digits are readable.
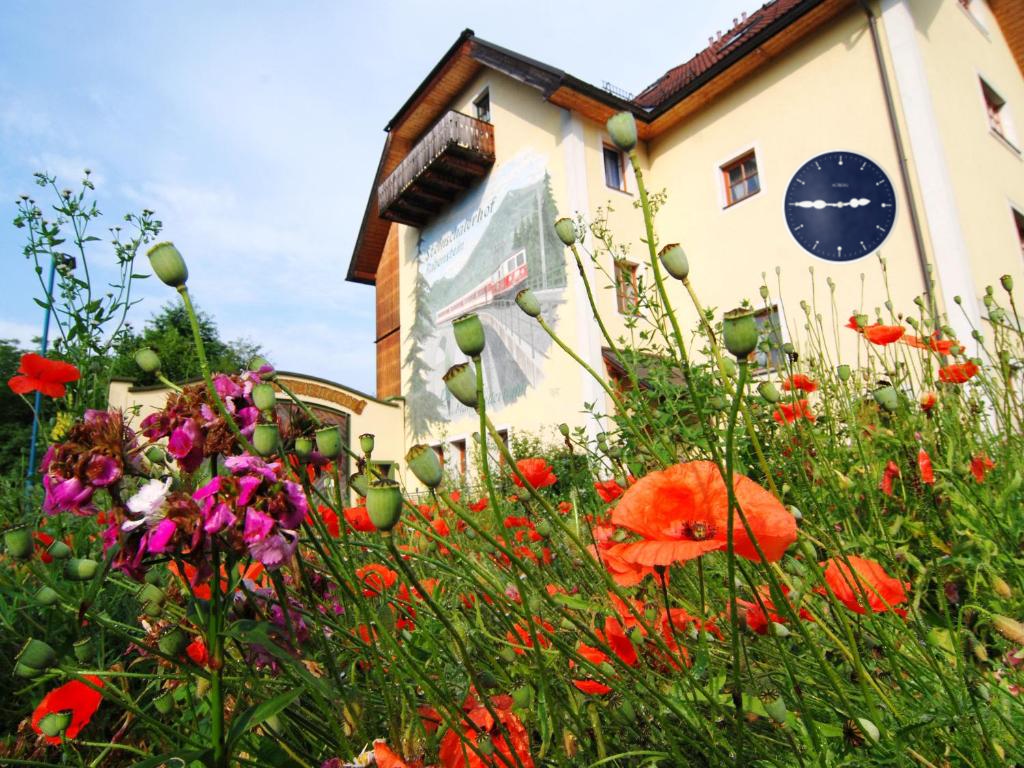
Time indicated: 2:45
